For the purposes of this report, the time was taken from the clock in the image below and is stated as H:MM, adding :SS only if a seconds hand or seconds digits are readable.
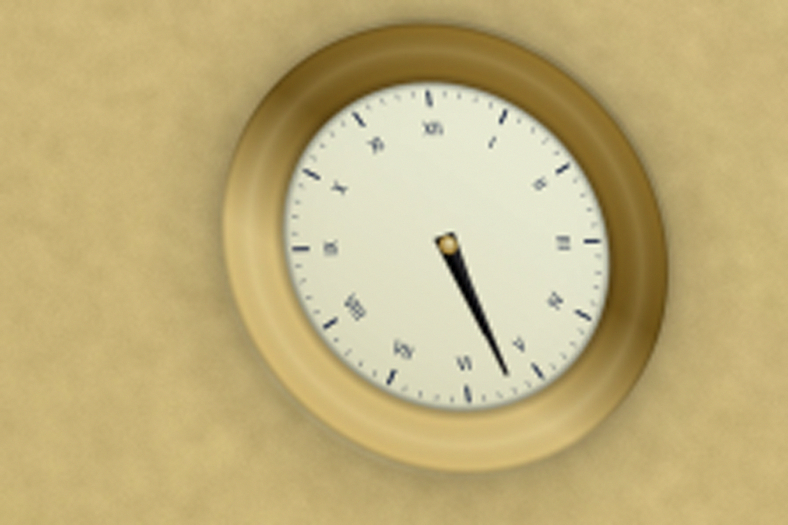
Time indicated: 5:27
